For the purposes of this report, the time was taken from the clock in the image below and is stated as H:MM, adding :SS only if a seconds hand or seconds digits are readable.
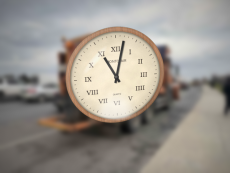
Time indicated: 11:02
